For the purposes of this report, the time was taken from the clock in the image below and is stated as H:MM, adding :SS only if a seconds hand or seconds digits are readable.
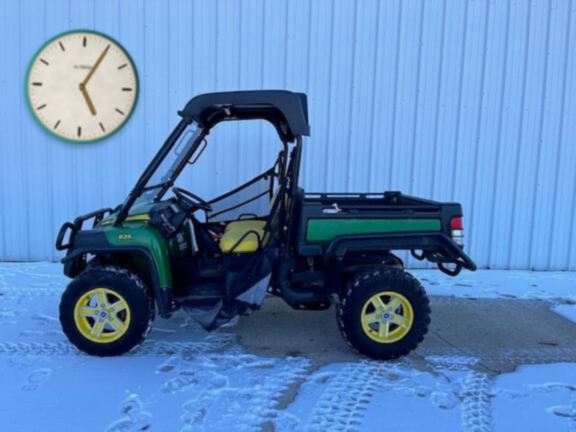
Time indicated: 5:05
